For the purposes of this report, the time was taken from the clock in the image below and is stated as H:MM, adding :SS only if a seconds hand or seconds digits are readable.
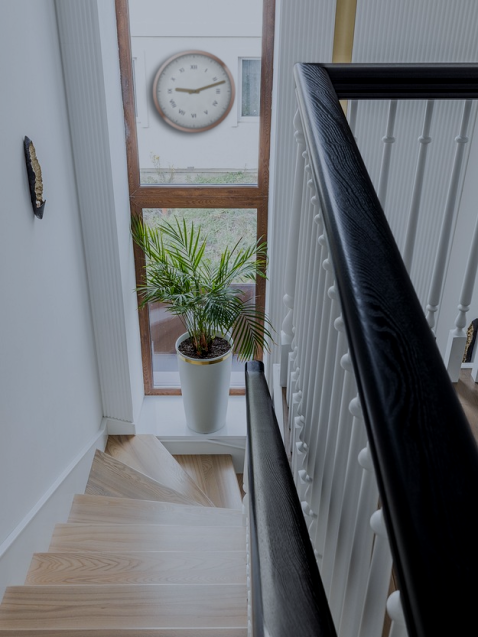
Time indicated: 9:12
